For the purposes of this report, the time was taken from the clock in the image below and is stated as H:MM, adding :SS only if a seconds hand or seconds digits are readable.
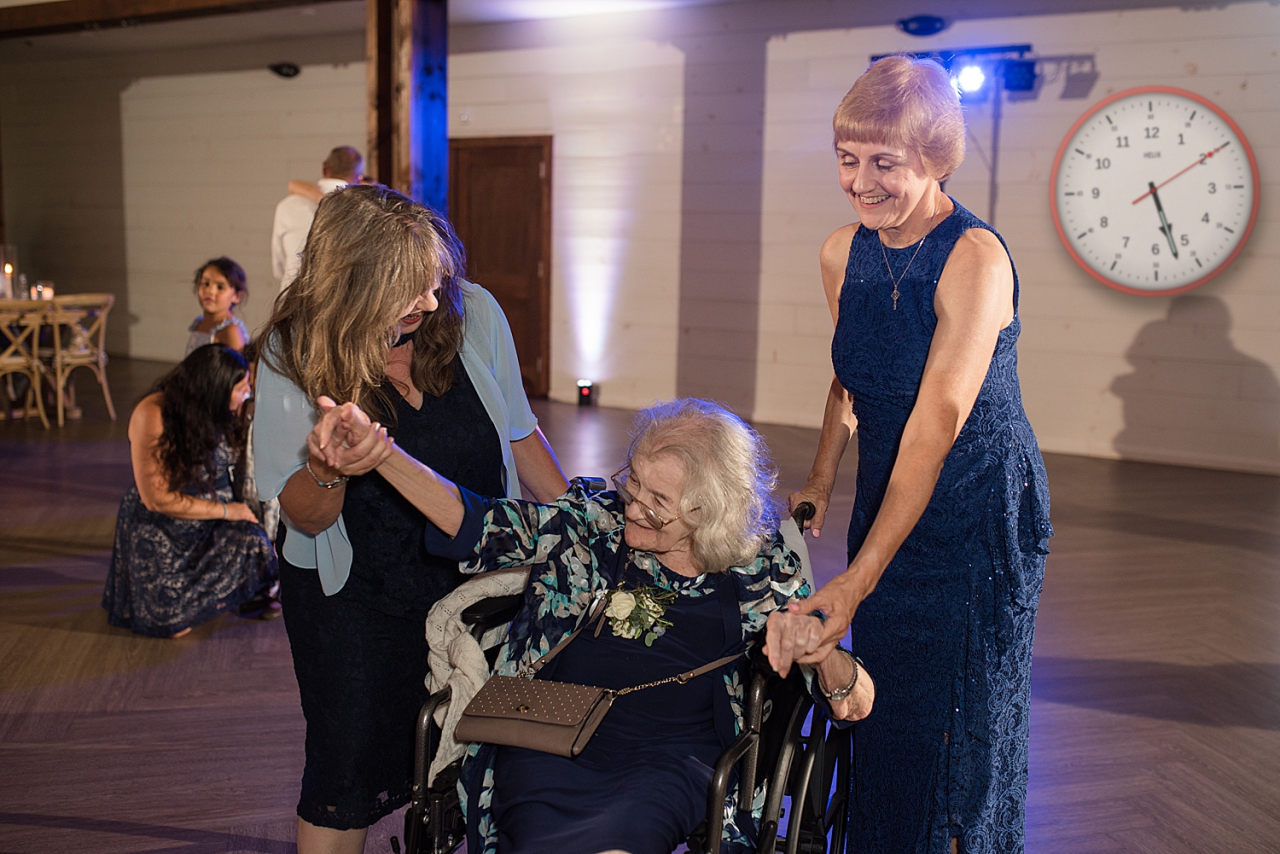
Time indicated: 5:27:10
